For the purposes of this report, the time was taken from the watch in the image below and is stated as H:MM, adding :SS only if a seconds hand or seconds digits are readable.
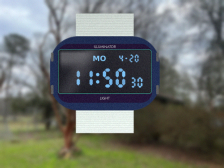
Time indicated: 11:50:30
